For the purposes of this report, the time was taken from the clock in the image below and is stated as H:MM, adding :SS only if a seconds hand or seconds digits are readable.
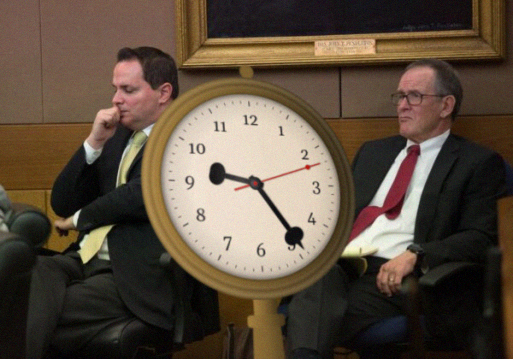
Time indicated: 9:24:12
